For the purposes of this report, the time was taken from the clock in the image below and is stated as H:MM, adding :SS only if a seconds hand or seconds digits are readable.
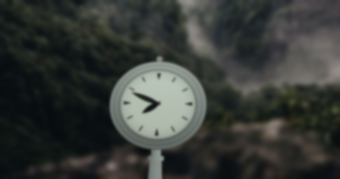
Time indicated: 7:49
